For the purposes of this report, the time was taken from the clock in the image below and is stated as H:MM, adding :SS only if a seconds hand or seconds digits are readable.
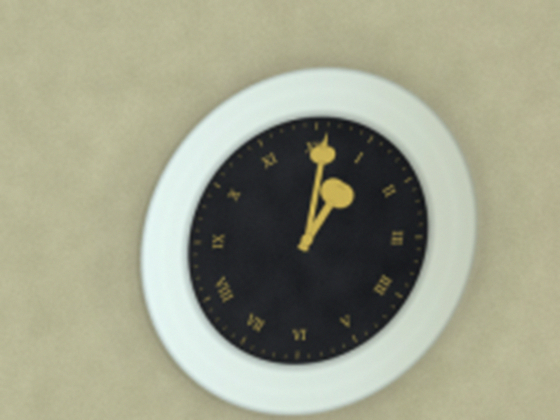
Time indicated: 1:01
